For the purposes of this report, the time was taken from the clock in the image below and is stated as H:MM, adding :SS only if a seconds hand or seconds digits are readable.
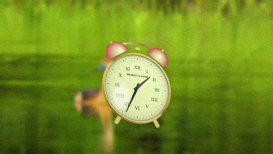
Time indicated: 1:34
